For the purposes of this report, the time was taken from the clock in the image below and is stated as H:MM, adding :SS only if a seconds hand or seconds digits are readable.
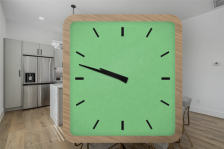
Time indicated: 9:48
